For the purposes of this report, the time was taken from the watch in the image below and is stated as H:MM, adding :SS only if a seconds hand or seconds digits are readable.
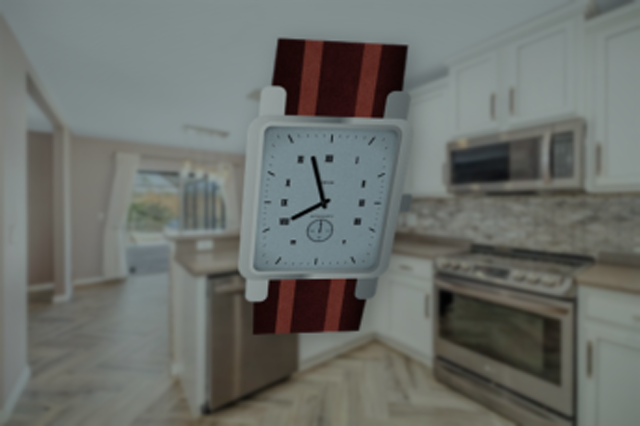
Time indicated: 7:57
